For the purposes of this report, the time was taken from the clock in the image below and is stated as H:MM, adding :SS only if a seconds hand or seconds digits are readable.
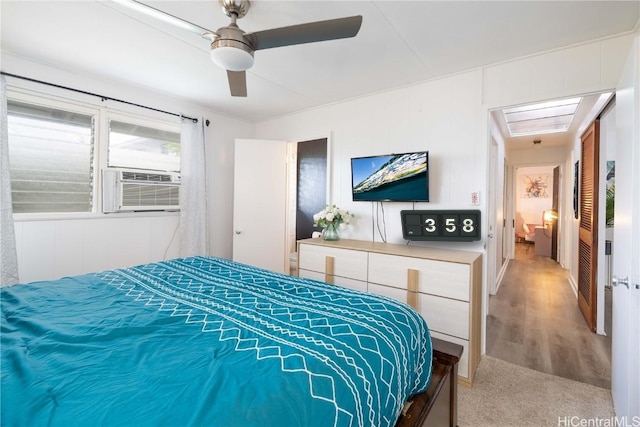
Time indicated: 3:58
